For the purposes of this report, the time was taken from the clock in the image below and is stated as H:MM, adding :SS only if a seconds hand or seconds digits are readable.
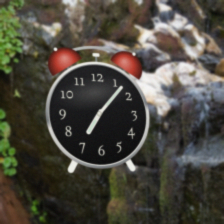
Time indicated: 7:07
